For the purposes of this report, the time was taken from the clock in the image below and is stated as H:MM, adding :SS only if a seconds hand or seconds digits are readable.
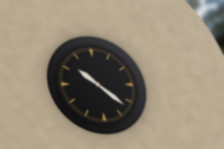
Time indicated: 10:22
